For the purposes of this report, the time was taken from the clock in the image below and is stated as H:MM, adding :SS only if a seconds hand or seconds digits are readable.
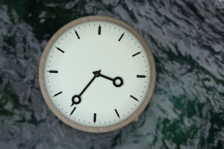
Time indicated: 3:36
